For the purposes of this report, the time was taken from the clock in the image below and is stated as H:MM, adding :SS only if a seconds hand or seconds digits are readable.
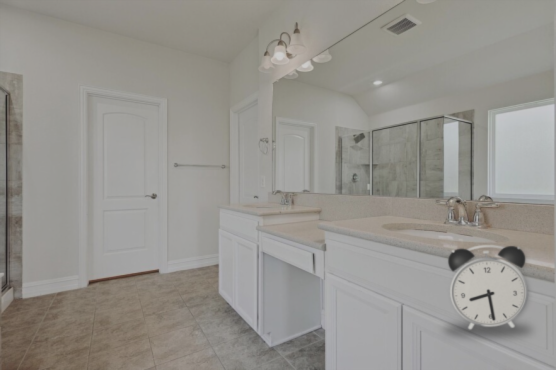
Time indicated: 8:29
